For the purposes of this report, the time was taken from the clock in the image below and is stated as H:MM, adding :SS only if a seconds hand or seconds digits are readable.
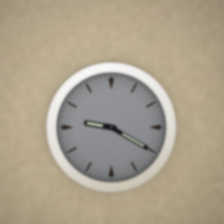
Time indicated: 9:20
